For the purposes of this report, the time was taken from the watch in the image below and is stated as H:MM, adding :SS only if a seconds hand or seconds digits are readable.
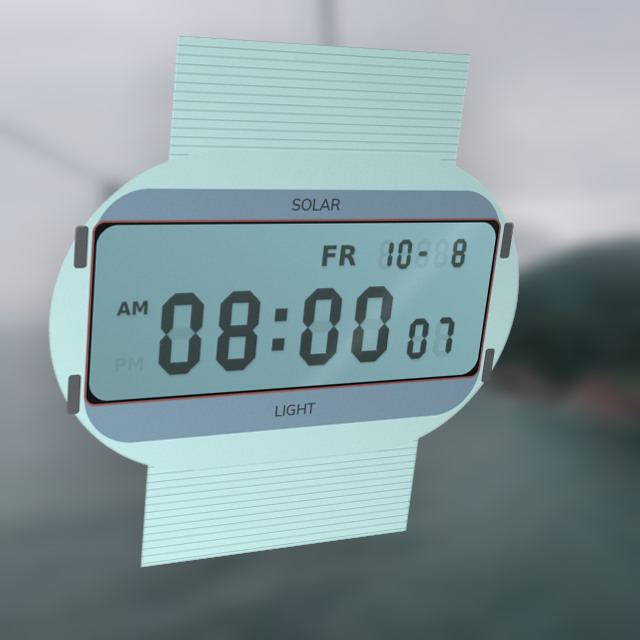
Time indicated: 8:00:07
